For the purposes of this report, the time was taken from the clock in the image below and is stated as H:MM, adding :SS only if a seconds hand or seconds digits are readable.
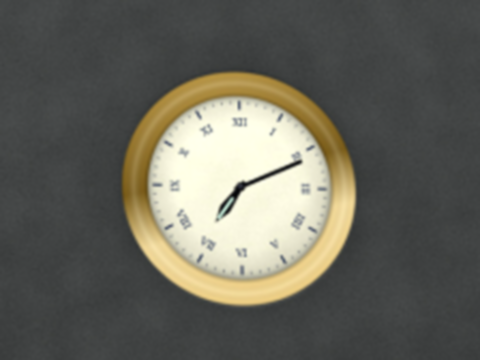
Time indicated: 7:11
